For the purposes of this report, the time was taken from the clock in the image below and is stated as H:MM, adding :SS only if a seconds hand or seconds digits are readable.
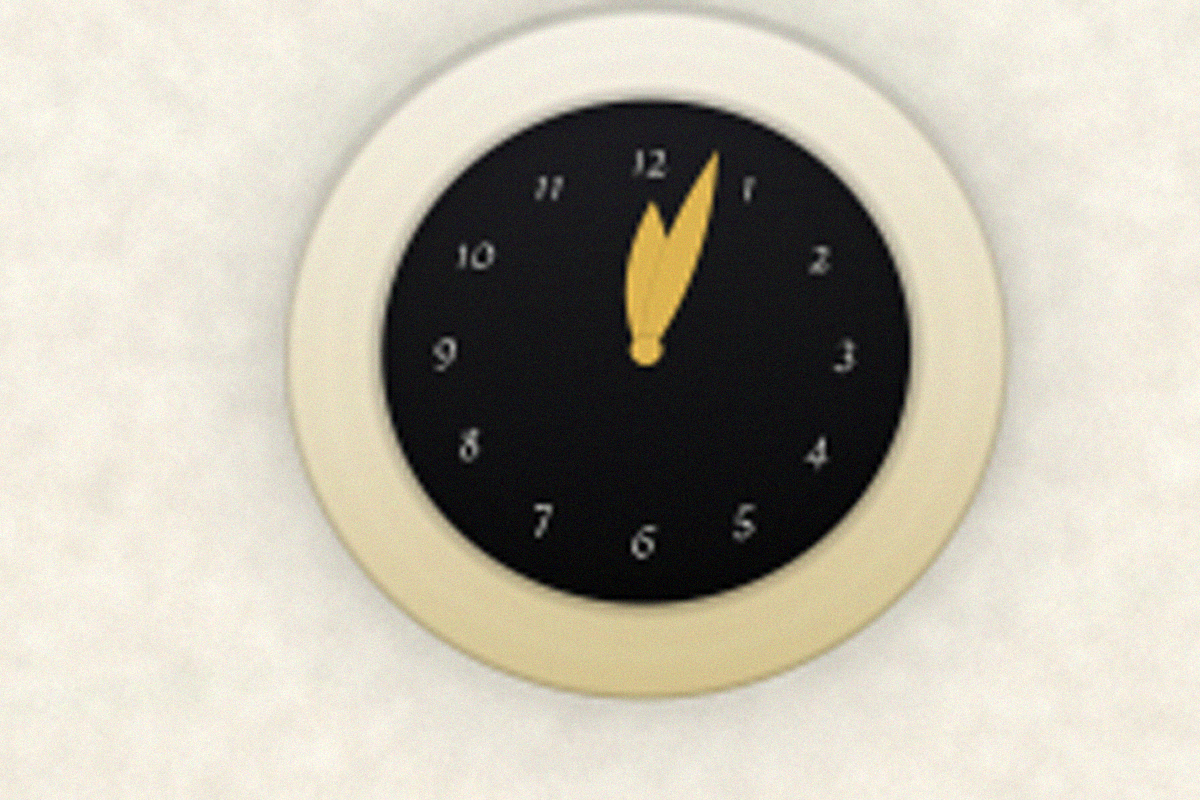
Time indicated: 12:03
